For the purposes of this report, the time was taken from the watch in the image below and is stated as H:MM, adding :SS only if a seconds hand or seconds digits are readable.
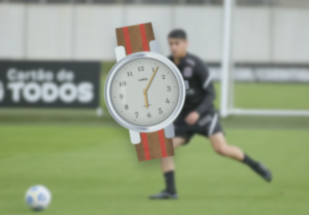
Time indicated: 6:06
